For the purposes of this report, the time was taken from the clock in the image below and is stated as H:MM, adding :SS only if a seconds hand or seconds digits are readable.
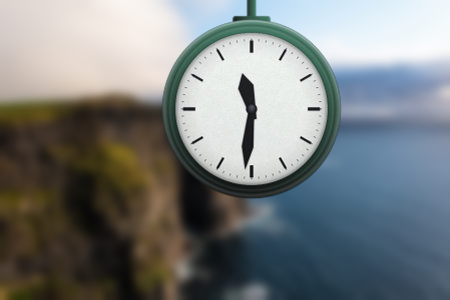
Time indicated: 11:31
